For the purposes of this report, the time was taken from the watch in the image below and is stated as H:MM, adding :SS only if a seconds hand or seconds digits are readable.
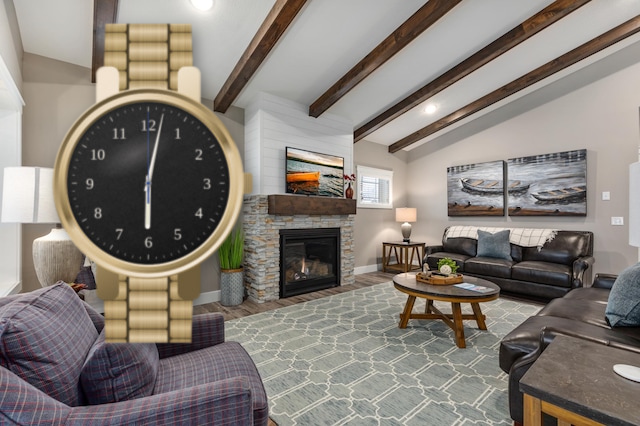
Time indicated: 6:02:00
